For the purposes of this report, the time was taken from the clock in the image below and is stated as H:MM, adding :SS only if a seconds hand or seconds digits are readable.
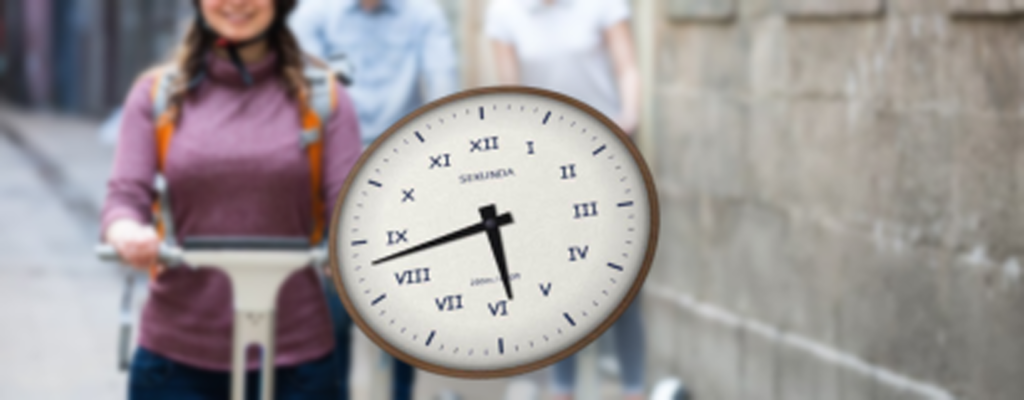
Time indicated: 5:43
